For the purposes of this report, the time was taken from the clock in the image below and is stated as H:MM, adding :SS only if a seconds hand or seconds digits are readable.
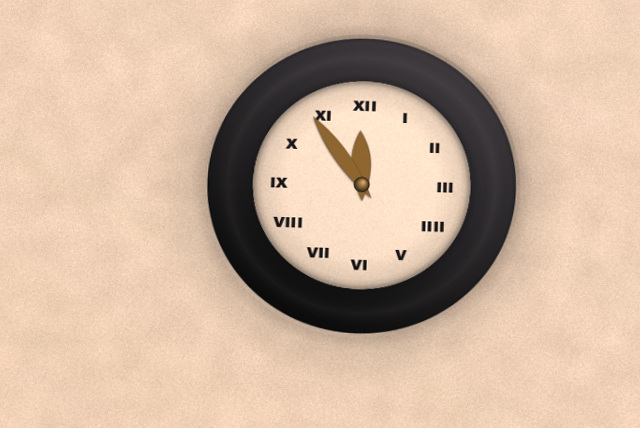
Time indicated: 11:54
